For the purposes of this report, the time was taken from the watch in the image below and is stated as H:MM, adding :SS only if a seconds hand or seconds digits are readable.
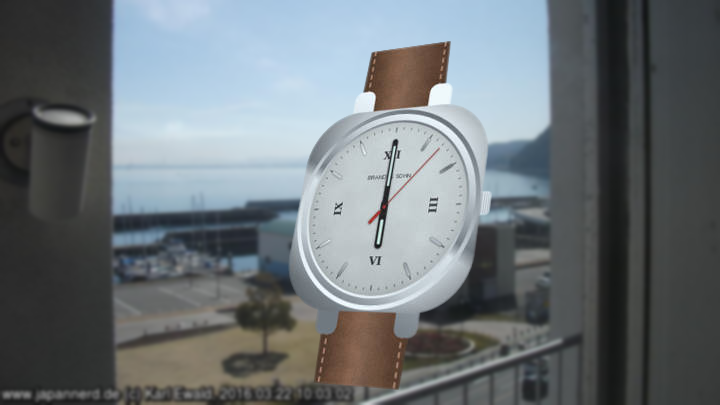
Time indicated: 6:00:07
